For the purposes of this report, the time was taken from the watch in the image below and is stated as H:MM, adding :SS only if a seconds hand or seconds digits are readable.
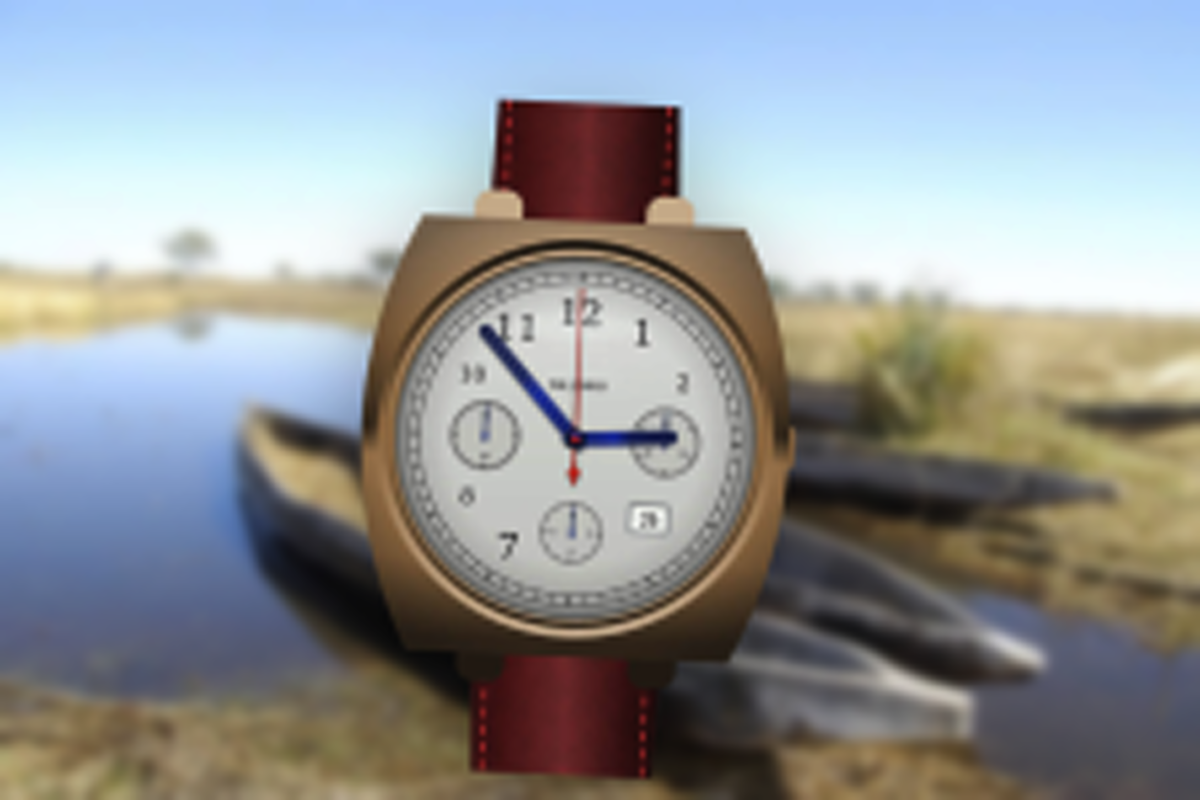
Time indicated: 2:53
